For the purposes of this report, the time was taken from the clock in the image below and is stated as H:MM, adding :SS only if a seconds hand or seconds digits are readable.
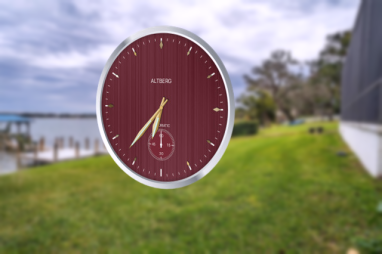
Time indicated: 6:37
